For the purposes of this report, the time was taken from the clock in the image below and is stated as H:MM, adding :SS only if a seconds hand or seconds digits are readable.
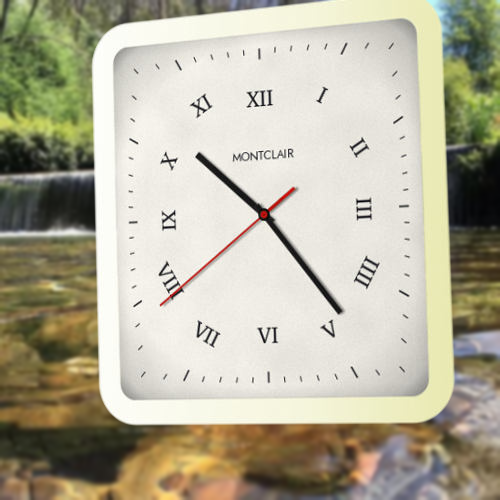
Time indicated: 10:23:39
